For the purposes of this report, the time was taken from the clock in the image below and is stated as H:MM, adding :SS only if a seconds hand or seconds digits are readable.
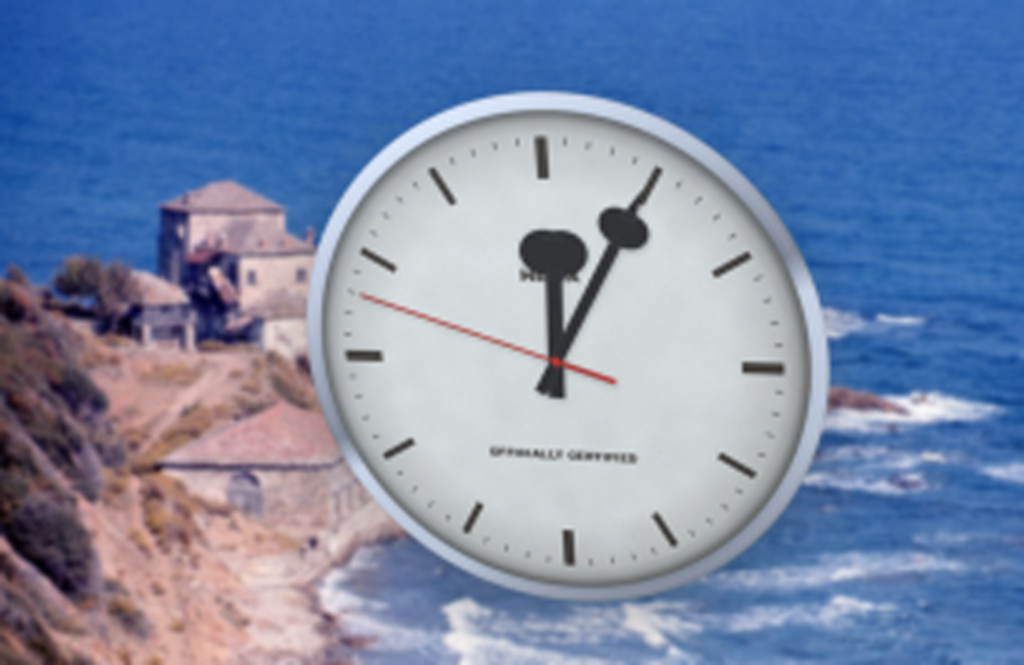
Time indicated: 12:04:48
